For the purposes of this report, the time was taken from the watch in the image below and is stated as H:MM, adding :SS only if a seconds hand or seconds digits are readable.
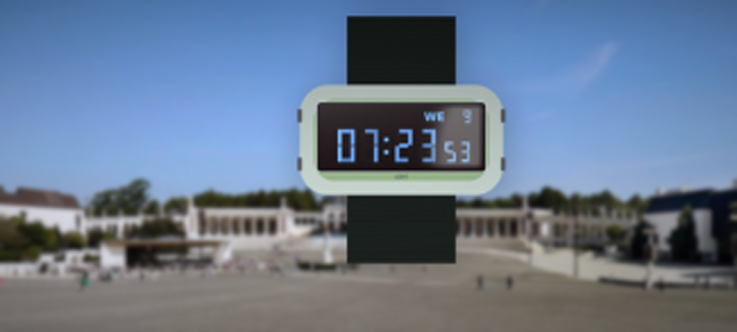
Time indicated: 7:23:53
